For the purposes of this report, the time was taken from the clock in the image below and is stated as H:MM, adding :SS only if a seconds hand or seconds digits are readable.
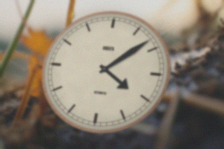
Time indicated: 4:08
